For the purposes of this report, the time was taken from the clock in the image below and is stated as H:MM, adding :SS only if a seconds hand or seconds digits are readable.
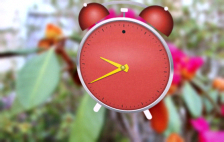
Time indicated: 9:40
